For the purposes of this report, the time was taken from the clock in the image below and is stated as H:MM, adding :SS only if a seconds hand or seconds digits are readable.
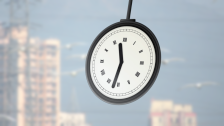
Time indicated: 11:32
